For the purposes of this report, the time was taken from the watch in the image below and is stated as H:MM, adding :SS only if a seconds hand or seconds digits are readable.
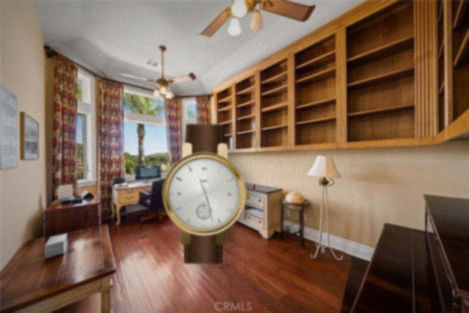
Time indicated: 11:27
